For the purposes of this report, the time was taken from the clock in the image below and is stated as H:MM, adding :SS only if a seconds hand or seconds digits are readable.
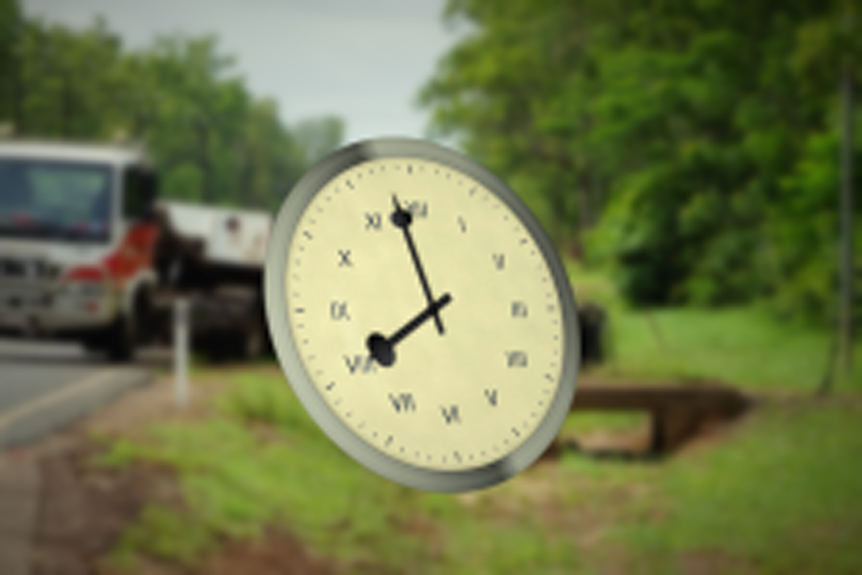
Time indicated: 7:58
